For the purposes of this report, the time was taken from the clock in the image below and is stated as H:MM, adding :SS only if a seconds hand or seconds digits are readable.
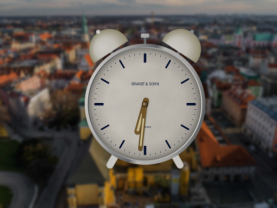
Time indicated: 6:31
